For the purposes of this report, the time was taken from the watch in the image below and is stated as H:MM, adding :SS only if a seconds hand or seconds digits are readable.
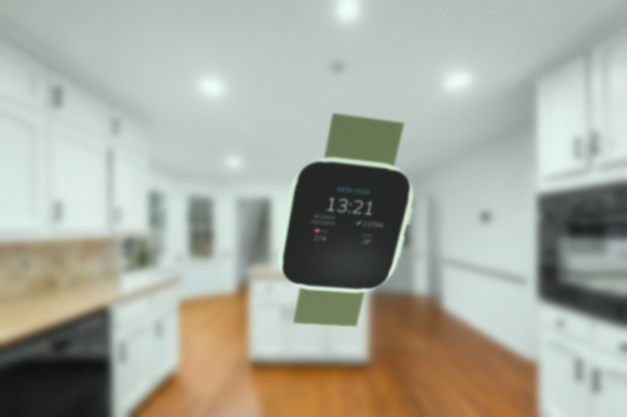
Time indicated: 13:21
